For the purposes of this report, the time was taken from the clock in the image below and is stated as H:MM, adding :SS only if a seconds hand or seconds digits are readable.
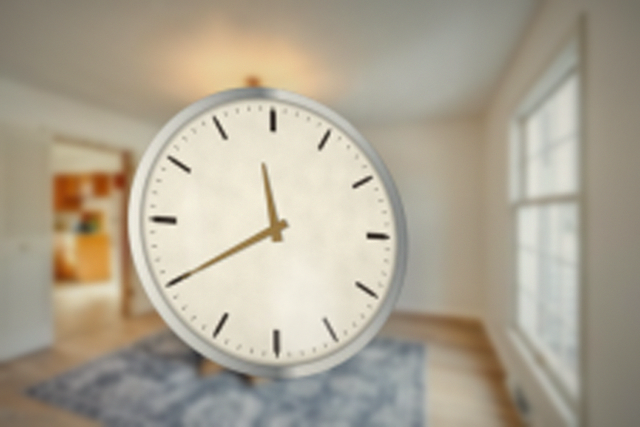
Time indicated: 11:40
